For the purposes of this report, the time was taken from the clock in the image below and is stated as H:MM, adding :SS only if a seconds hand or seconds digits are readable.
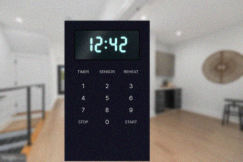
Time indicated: 12:42
